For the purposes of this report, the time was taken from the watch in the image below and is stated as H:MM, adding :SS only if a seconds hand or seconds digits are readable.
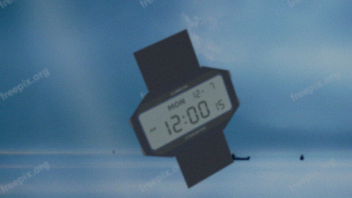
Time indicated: 12:00
